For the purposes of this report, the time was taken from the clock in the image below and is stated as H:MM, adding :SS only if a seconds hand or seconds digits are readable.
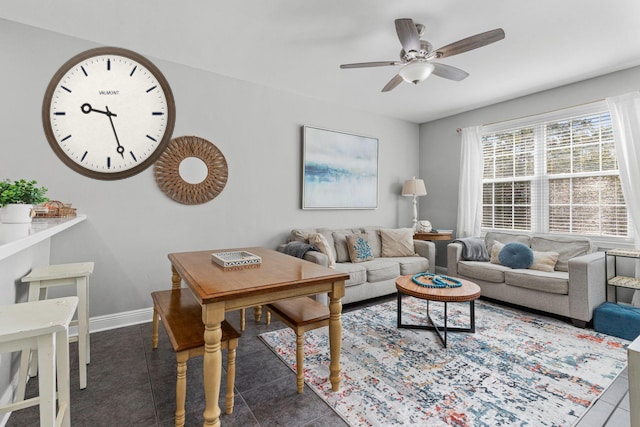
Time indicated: 9:27
